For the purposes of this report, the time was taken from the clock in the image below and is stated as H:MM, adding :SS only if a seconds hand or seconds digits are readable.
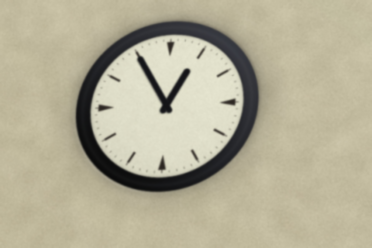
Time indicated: 12:55
